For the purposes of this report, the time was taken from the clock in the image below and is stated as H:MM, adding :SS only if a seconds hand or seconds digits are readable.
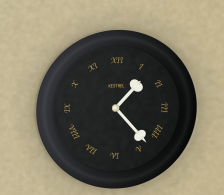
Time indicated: 1:23
